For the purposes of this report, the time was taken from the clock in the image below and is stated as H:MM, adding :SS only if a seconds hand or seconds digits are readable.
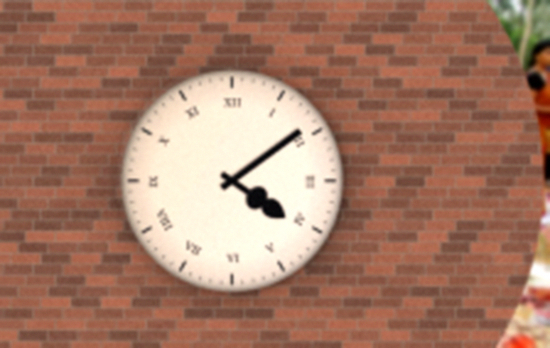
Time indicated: 4:09
